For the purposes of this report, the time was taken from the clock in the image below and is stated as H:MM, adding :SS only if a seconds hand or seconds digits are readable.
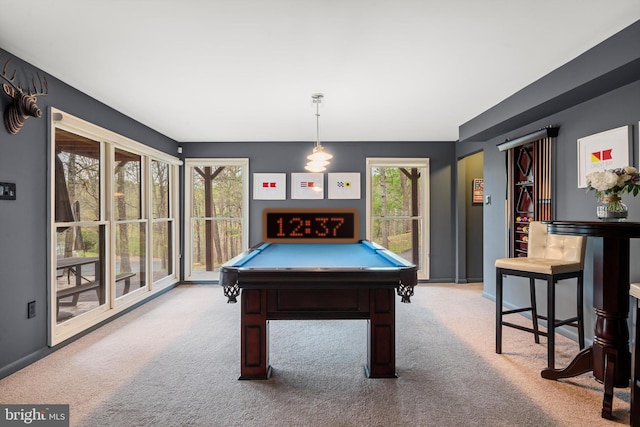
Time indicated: 12:37
